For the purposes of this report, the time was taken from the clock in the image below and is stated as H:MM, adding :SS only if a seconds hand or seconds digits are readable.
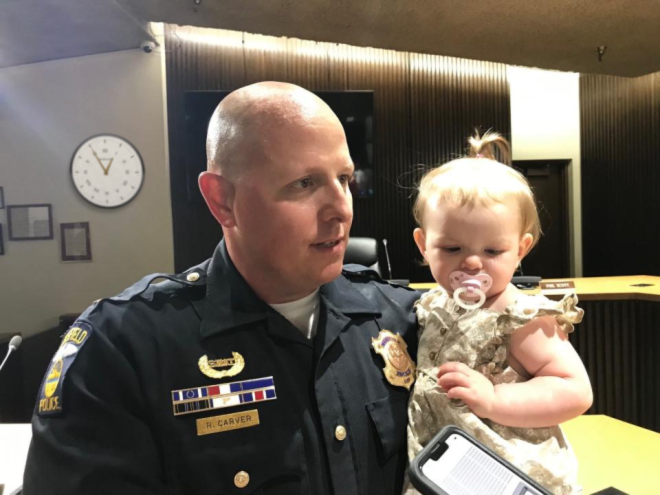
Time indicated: 12:55
